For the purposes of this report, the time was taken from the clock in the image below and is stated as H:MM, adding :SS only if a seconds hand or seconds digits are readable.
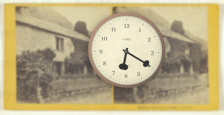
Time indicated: 6:20
